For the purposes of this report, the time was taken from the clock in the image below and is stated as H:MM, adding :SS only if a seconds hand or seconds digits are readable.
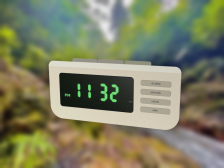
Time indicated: 11:32
